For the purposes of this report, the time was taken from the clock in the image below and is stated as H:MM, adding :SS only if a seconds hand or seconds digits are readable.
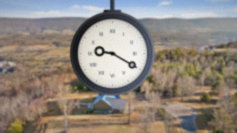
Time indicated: 9:20
